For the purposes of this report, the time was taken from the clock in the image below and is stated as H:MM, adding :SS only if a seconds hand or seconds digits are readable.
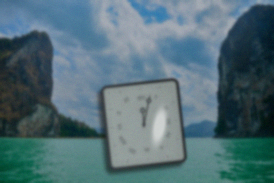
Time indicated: 12:03
